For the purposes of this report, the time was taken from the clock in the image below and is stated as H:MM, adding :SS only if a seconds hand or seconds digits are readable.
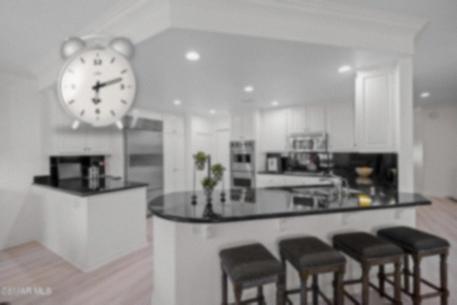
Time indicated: 6:12
